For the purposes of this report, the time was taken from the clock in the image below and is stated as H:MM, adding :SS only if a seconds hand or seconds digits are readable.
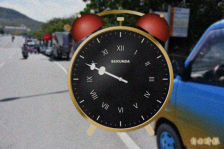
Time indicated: 9:49
